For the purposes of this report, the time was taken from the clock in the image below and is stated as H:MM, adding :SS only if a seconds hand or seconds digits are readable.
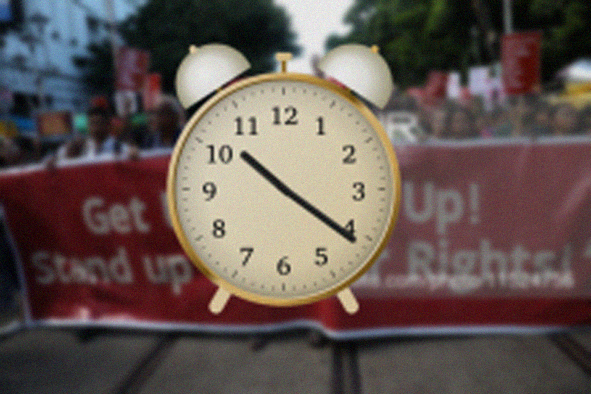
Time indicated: 10:21
